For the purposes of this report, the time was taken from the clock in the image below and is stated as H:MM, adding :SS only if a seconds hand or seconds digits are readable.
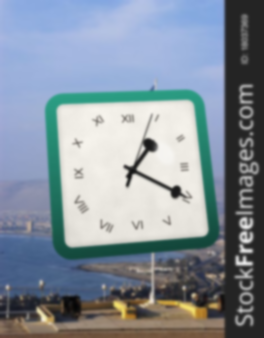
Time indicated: 1:20:04
